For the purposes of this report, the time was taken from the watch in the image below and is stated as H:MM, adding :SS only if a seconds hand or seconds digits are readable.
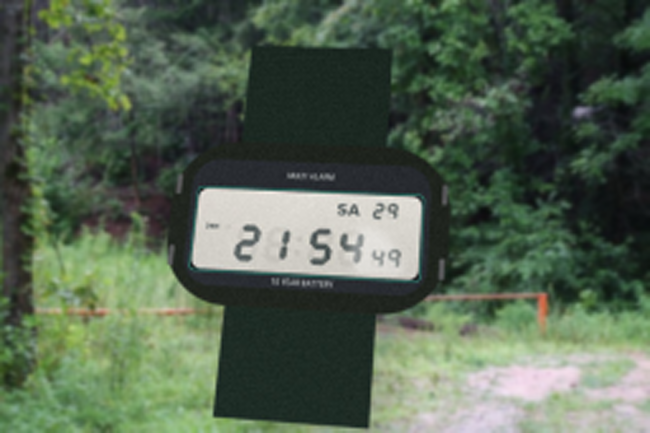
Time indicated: 21:54:49
